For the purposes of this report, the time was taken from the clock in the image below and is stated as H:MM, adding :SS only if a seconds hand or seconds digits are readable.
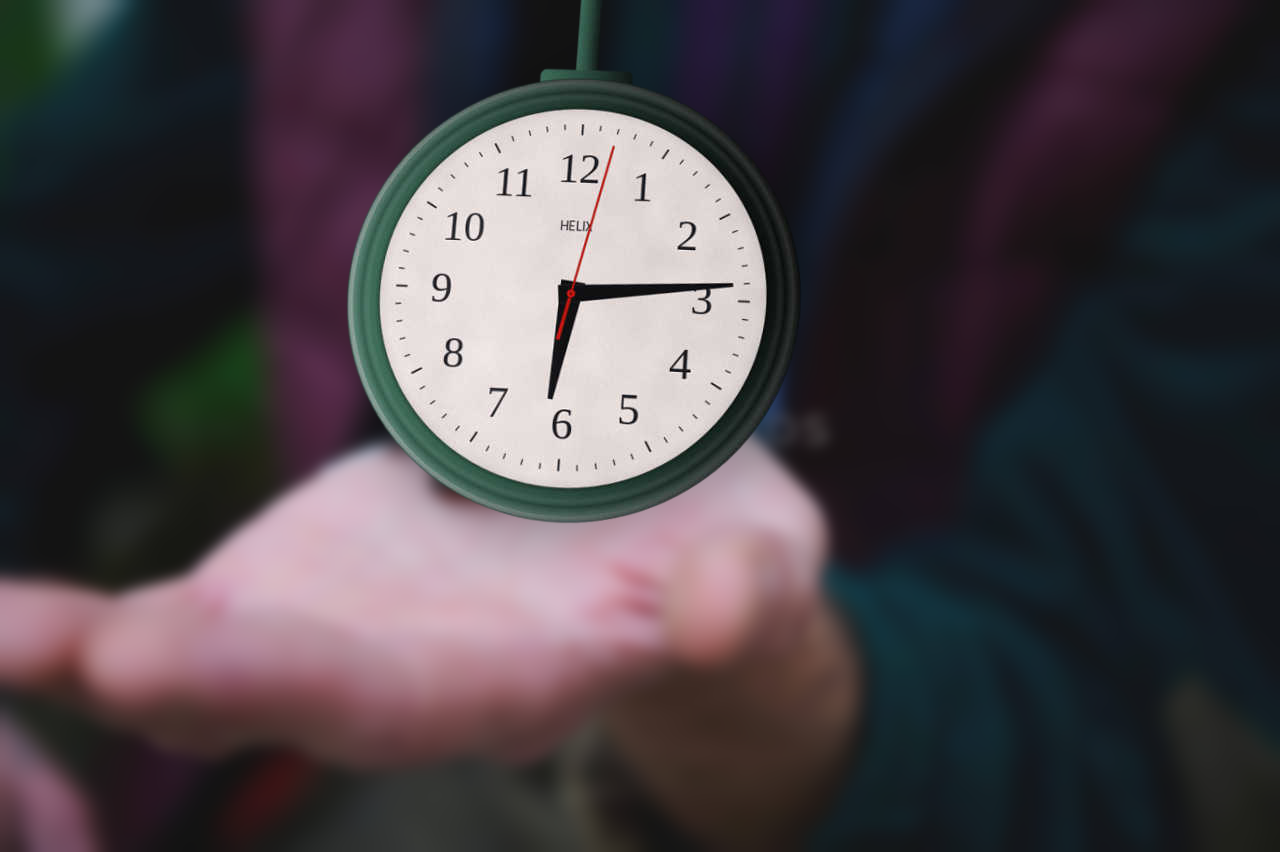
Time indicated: 6:14:02
